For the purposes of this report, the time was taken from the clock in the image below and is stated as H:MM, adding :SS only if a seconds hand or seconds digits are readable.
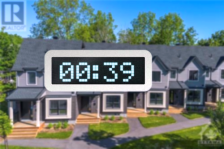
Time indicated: 0:39
